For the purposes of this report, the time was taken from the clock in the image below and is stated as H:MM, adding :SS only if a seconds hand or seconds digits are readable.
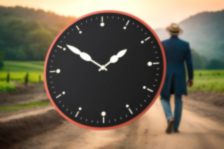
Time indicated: 1:51
